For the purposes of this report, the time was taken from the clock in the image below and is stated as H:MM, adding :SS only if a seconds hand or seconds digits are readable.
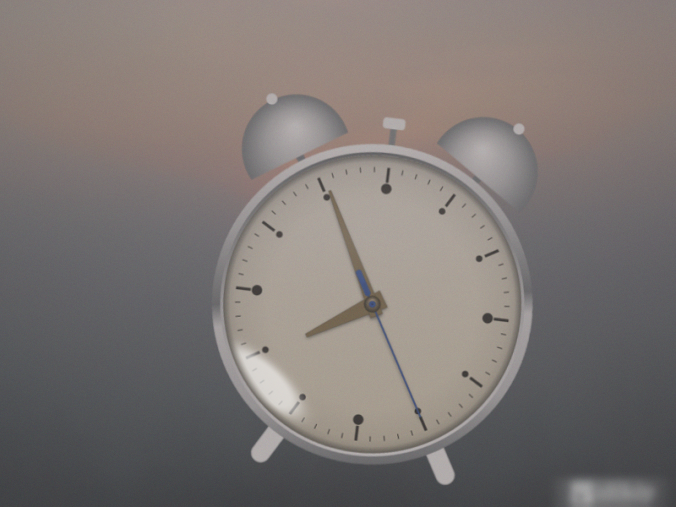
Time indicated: 7:55:25
